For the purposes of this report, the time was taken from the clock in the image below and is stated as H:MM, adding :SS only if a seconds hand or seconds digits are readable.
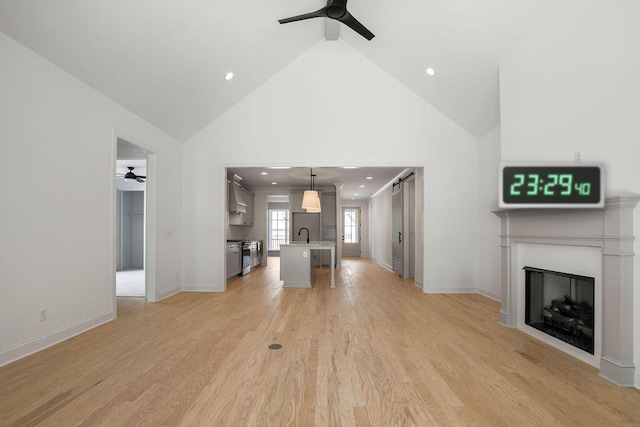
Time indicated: 23:29:40
